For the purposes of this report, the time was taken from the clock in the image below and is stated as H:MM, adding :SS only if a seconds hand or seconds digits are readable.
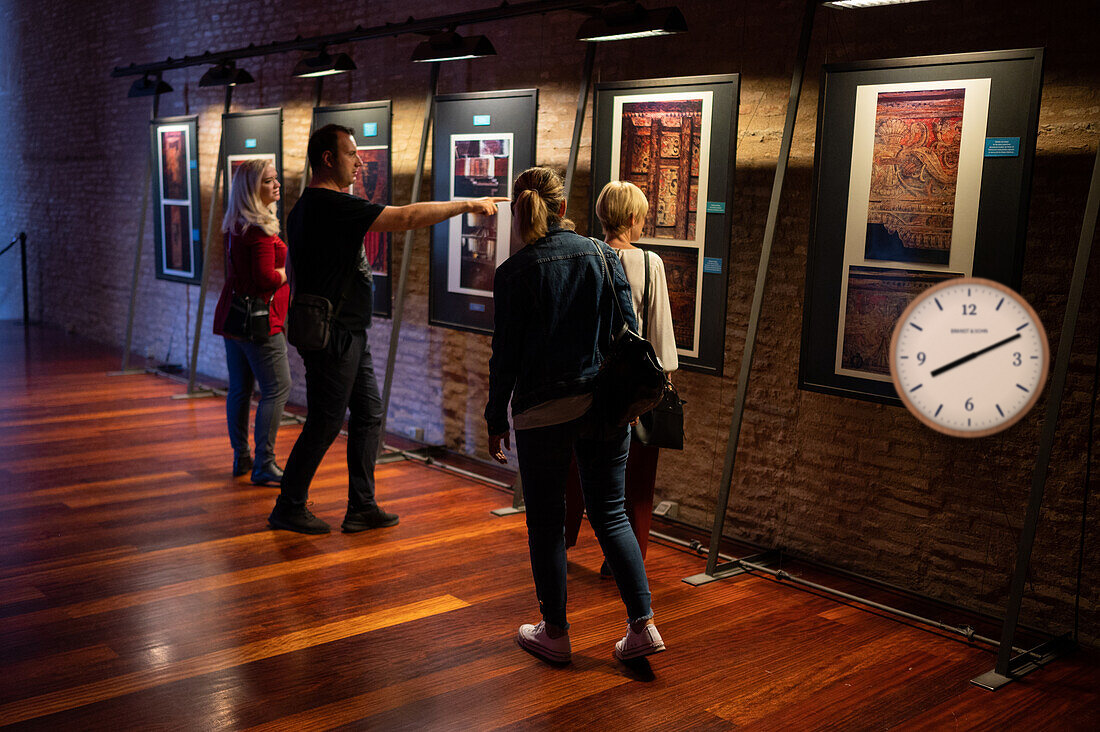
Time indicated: 8:11
